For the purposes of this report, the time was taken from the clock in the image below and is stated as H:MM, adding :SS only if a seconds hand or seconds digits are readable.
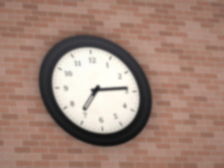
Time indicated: 7:14
